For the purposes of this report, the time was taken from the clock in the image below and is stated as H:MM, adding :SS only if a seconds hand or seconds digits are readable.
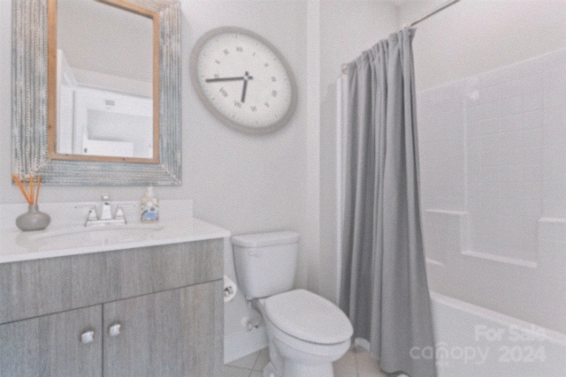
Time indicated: 6:44
